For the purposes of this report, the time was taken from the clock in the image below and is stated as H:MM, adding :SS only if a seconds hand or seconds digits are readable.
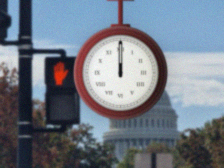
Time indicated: 12:00
